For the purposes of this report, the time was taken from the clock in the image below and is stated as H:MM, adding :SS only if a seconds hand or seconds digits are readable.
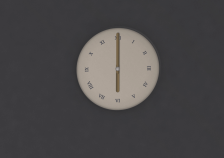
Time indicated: 6:00
